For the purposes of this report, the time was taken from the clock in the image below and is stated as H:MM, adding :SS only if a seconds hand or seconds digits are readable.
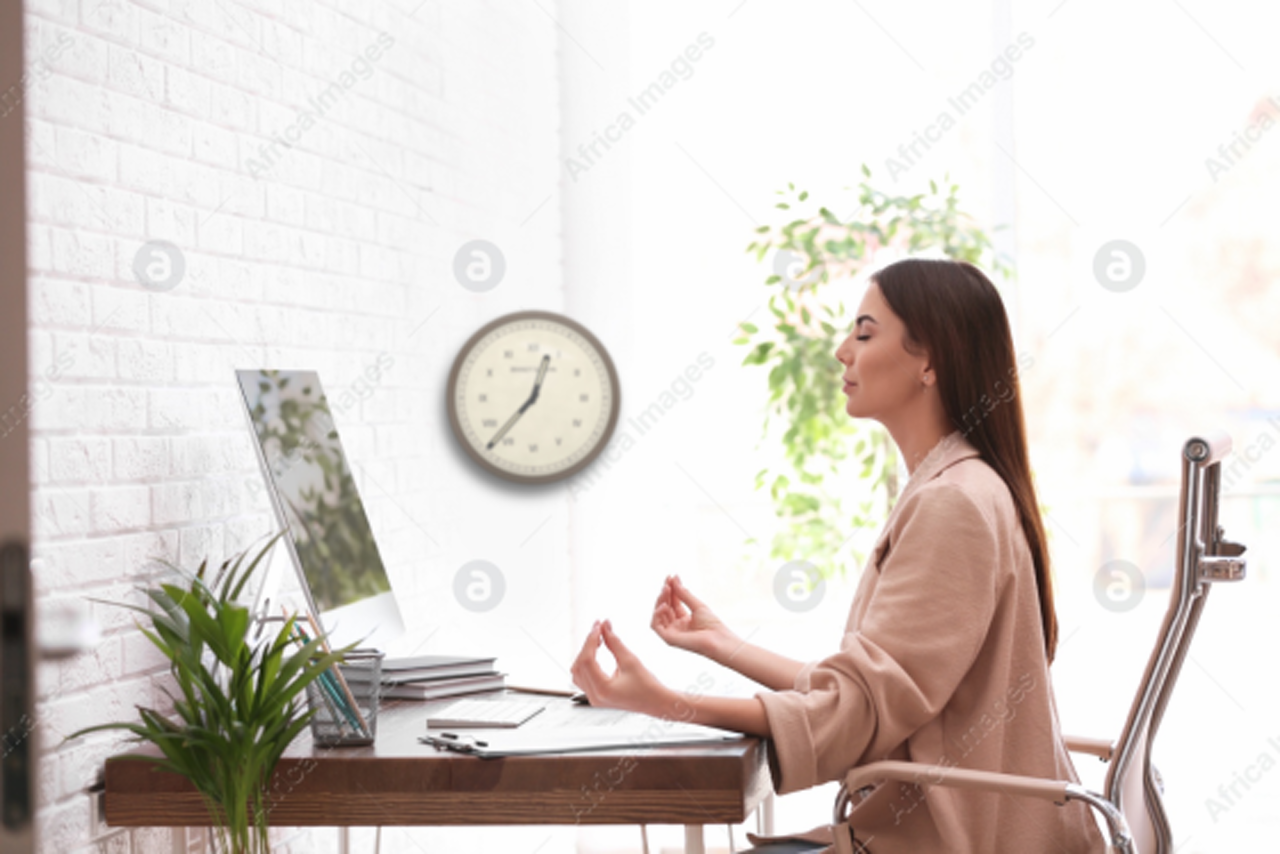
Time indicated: 12:37
